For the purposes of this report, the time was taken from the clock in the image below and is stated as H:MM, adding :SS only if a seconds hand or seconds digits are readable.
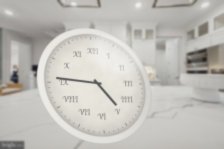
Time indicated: 4:46
